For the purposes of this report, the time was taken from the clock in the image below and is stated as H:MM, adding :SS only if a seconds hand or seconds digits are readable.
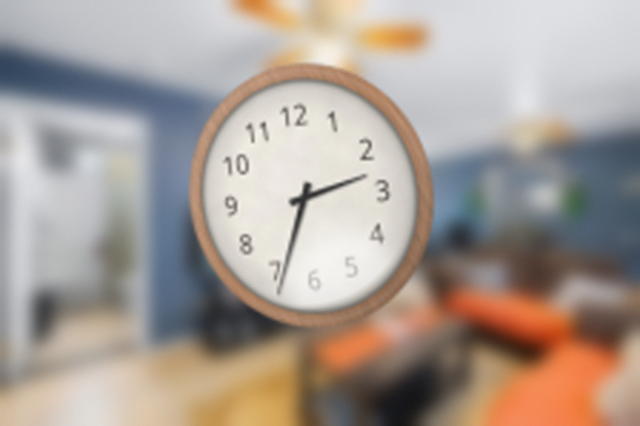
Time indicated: 2:34
